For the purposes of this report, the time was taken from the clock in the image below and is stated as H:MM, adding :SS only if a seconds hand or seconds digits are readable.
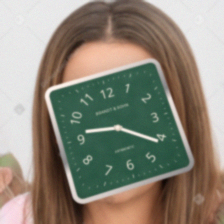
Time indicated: 9:21
